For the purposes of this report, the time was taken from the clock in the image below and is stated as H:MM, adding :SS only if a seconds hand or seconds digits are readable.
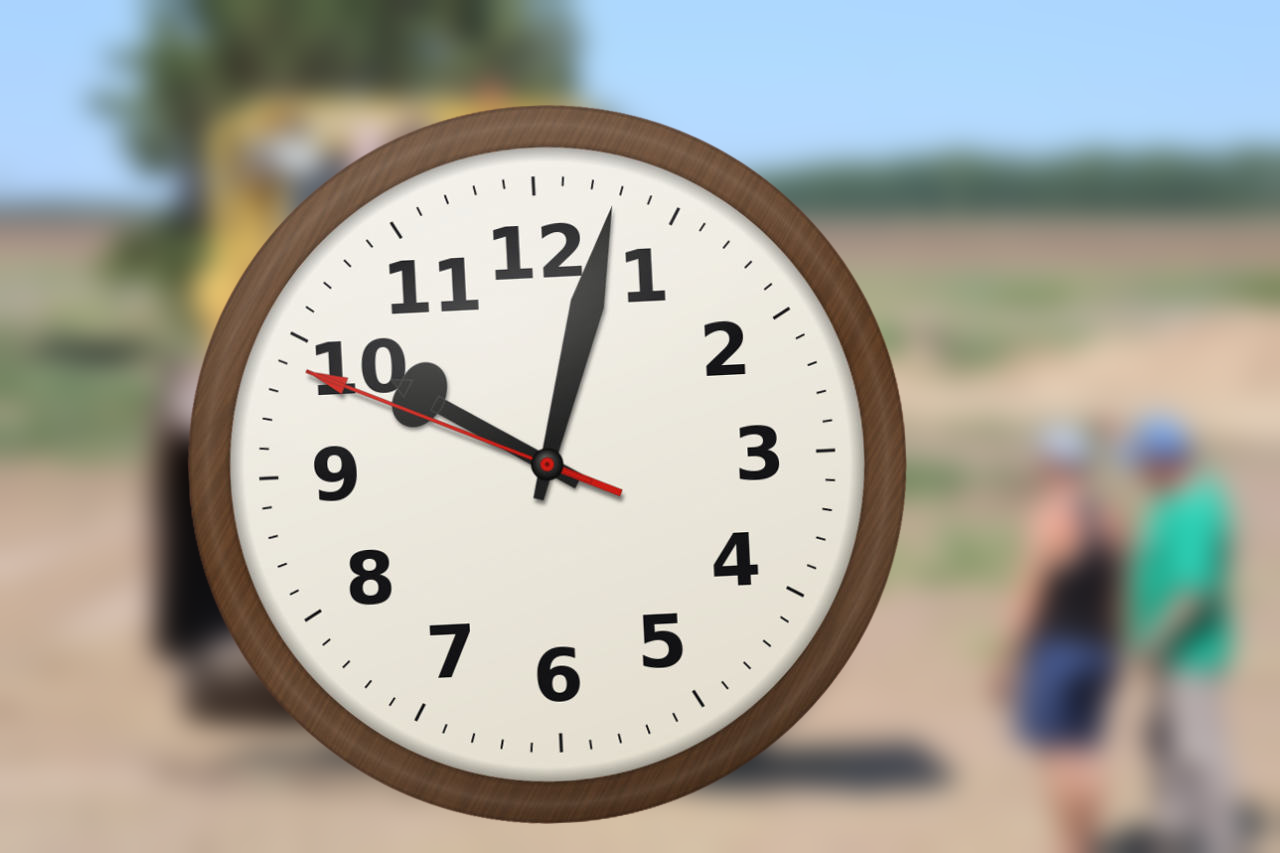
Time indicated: 10:02:49
